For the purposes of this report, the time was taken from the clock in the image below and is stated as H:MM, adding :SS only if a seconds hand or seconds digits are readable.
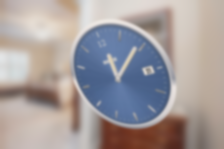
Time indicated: 12:09
